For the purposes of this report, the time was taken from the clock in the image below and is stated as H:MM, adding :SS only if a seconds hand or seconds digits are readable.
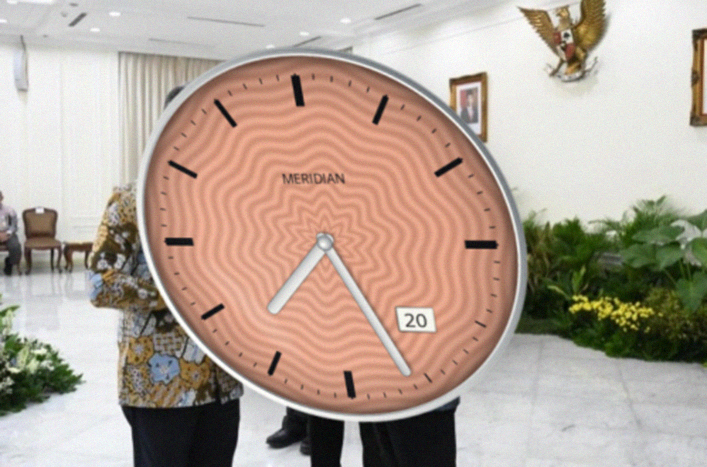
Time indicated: 7:26
